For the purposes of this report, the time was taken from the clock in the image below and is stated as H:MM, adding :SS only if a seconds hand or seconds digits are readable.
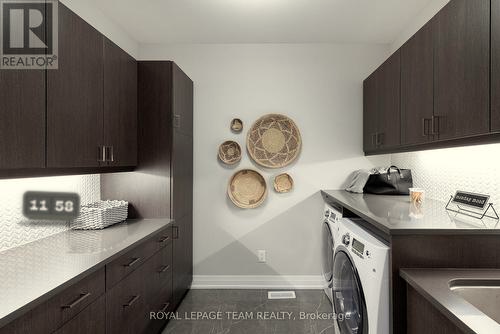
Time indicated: 11:58
